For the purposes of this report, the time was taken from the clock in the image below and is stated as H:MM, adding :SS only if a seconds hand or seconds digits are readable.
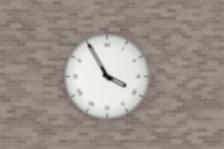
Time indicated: 3:55
